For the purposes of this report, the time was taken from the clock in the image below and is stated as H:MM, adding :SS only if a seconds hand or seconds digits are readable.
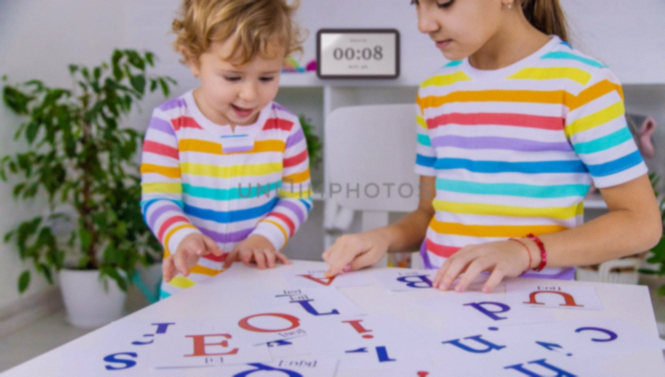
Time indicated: 0:08
